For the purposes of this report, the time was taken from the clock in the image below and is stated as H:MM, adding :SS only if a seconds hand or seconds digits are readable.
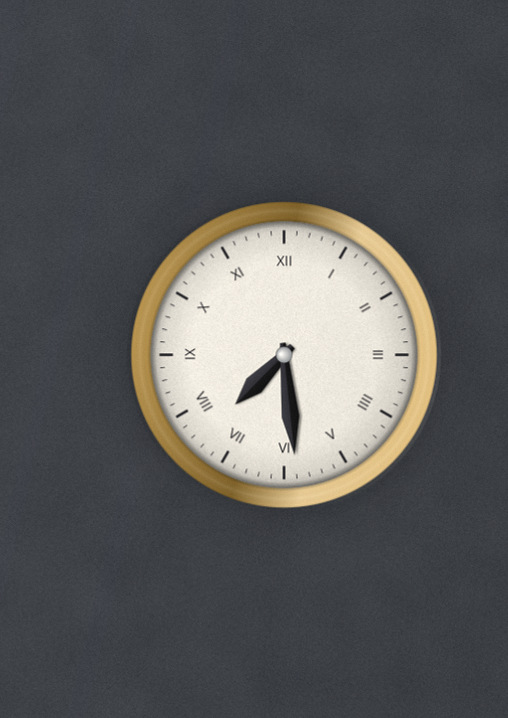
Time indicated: 7:29
